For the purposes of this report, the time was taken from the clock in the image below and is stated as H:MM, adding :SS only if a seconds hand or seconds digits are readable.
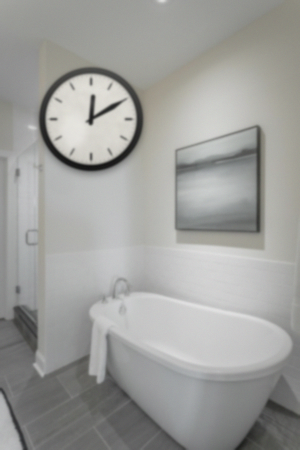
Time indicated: 12:10
